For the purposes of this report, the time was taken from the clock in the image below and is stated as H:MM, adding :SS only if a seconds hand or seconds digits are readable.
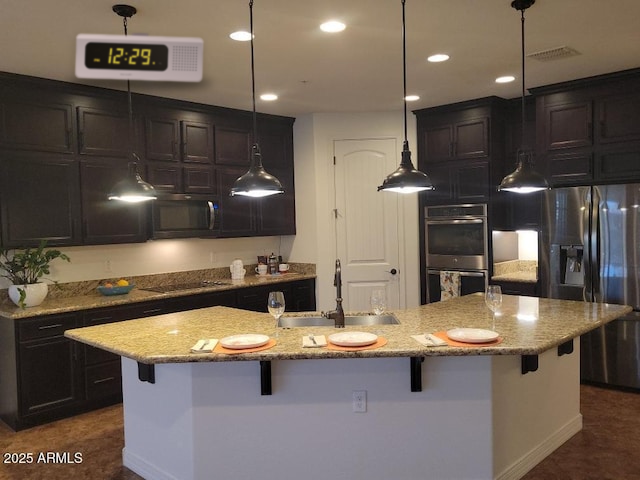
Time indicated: 12:29
